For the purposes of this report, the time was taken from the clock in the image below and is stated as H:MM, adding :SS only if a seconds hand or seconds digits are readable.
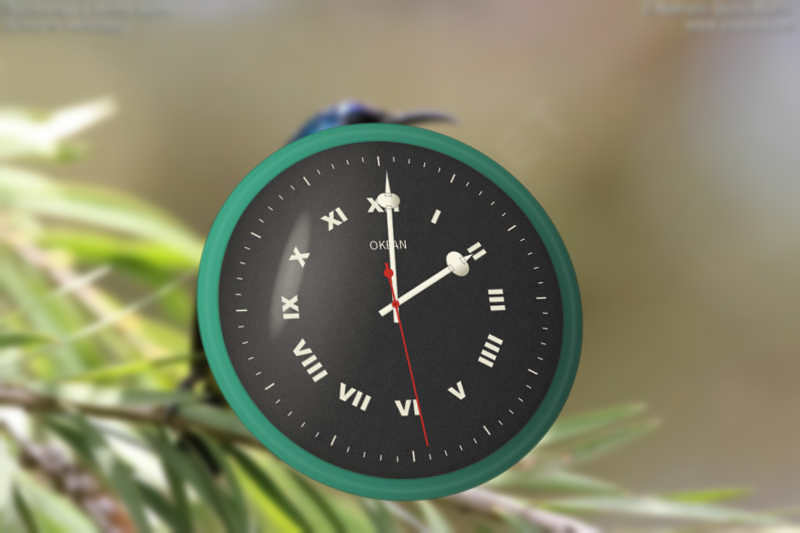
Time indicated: 2:00:29
